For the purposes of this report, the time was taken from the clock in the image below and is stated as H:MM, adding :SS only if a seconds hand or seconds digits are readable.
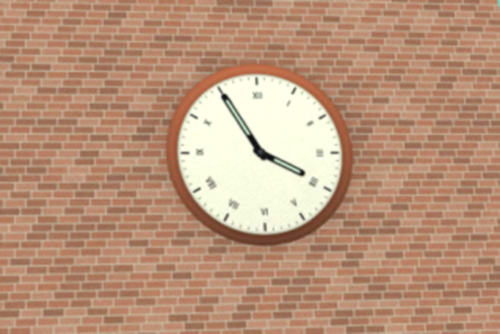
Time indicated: 3:55
